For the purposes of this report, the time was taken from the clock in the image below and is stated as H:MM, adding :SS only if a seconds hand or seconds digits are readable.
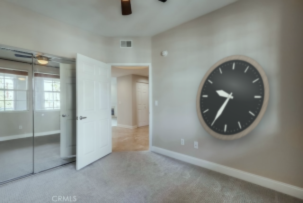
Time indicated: 9:35
